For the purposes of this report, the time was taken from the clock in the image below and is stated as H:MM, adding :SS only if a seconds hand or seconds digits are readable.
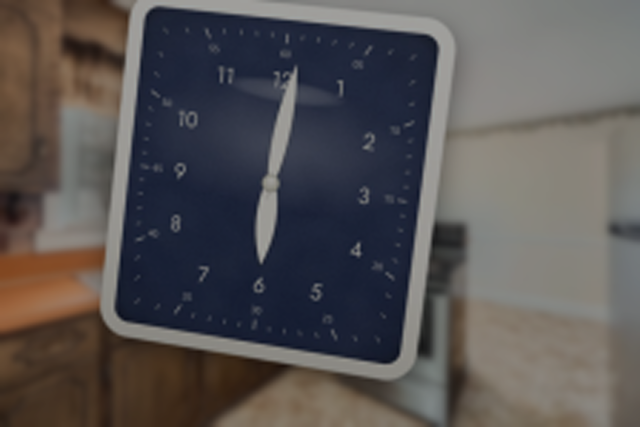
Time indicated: 6:01
